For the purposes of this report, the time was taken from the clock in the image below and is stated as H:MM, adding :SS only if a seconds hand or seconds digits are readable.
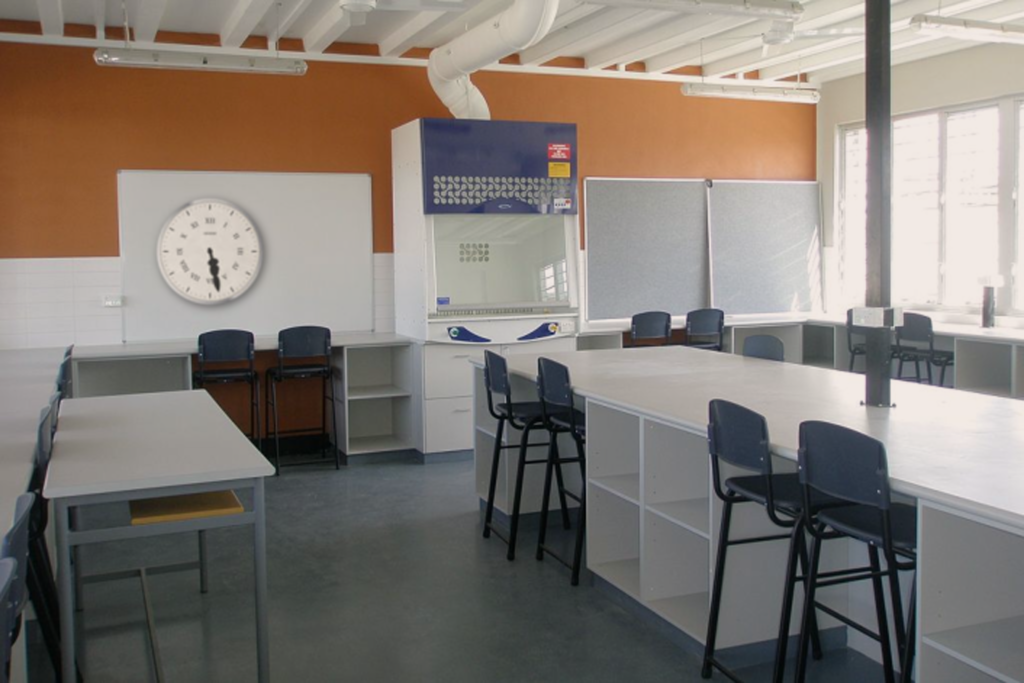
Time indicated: 5:28
